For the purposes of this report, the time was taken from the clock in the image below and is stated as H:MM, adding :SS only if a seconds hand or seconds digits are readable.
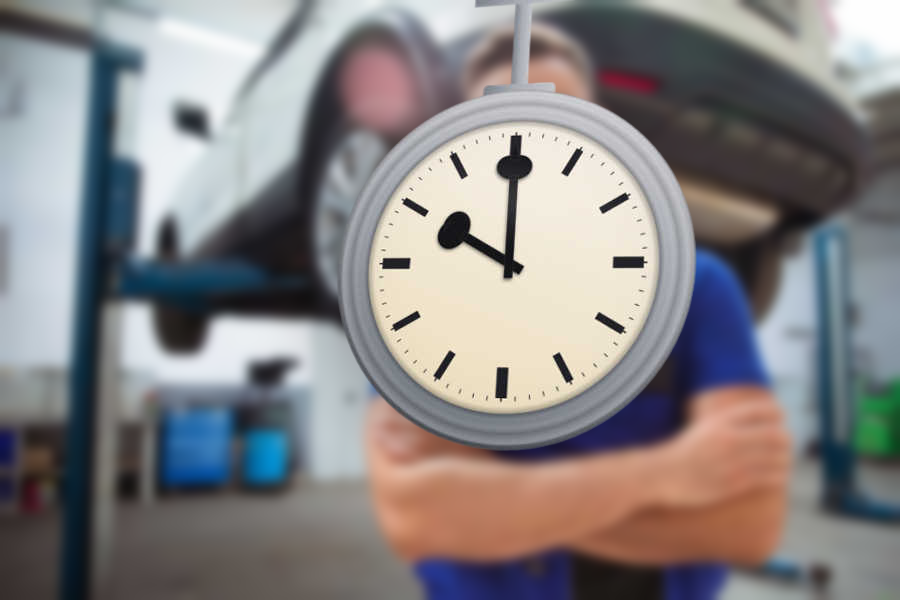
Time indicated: 10:00
